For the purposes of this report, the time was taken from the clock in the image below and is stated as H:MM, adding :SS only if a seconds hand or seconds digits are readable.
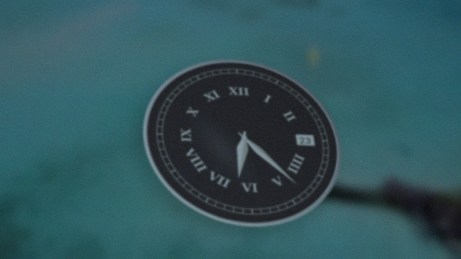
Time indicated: 6:23
